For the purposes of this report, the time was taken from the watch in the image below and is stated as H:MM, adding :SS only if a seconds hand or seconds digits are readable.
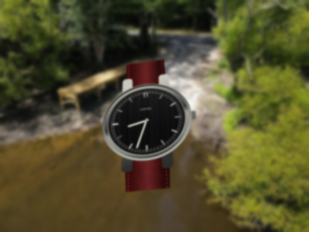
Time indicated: 8:33
